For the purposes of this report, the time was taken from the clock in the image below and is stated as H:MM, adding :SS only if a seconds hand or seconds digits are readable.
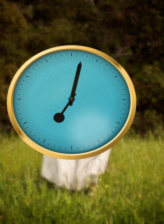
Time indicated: 7:02
